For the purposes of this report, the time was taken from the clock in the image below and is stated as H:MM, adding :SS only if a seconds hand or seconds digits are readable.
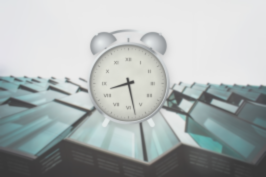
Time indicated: 8:28
